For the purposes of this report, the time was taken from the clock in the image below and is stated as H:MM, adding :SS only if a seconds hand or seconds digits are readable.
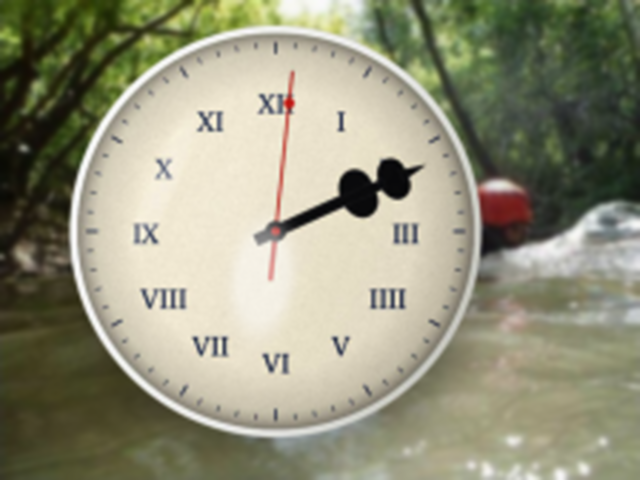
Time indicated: 2:11:01
